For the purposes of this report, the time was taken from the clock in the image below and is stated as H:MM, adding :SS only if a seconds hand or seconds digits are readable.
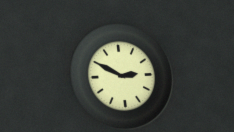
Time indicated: 2:50
